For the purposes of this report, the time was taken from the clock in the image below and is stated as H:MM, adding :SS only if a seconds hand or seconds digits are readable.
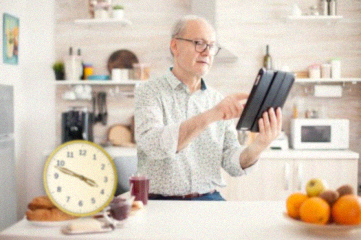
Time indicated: 3:48
